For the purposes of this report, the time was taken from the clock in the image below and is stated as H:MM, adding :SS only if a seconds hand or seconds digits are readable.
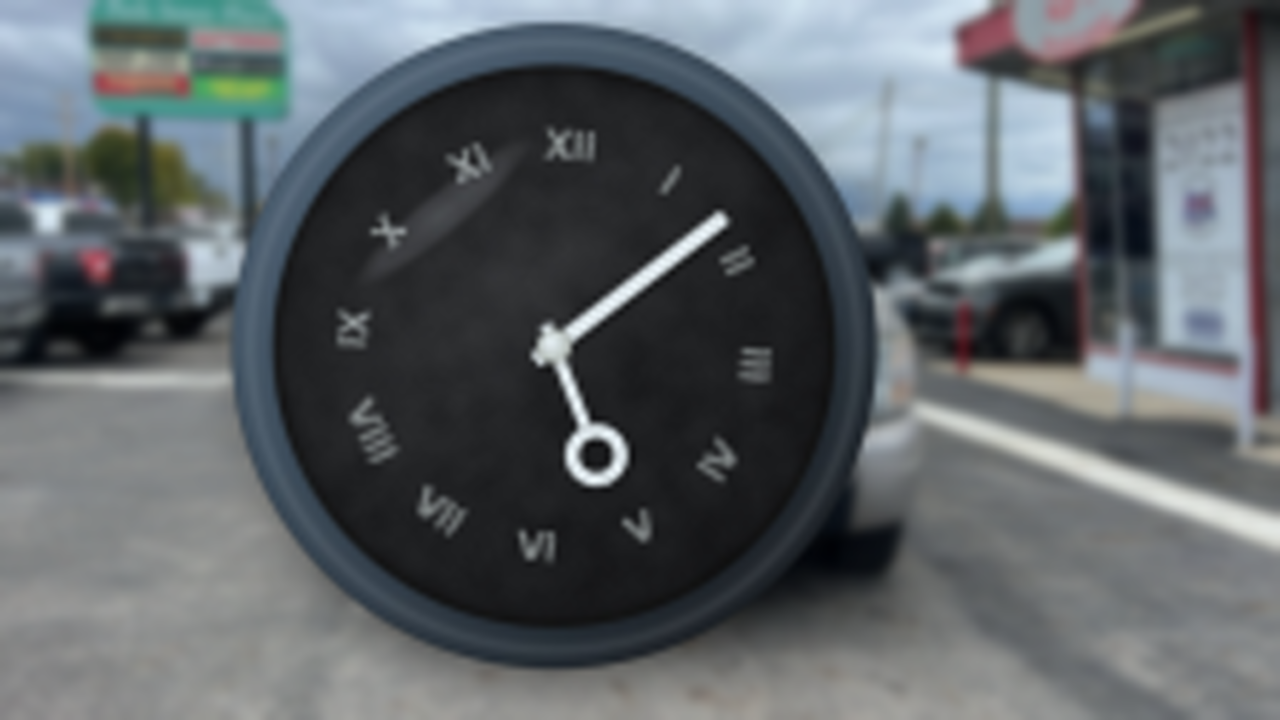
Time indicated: 5:08
